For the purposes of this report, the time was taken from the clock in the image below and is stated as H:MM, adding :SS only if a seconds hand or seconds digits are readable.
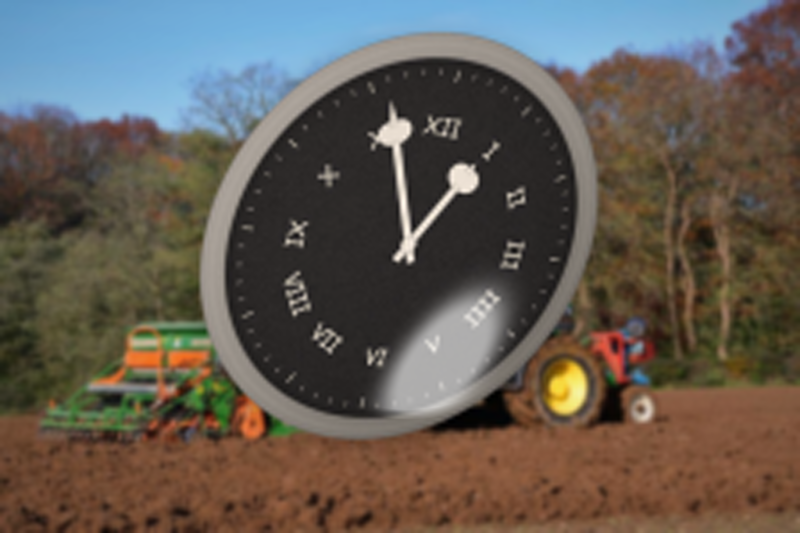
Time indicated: 12:56
